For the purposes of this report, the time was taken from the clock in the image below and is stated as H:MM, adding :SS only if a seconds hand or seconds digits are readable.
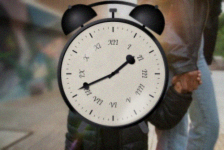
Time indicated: 1:41
